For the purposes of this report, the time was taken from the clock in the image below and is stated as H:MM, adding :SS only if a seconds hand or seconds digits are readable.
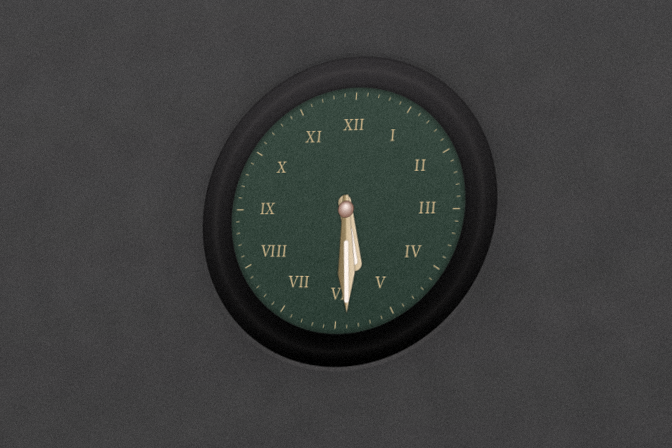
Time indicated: 5:29
